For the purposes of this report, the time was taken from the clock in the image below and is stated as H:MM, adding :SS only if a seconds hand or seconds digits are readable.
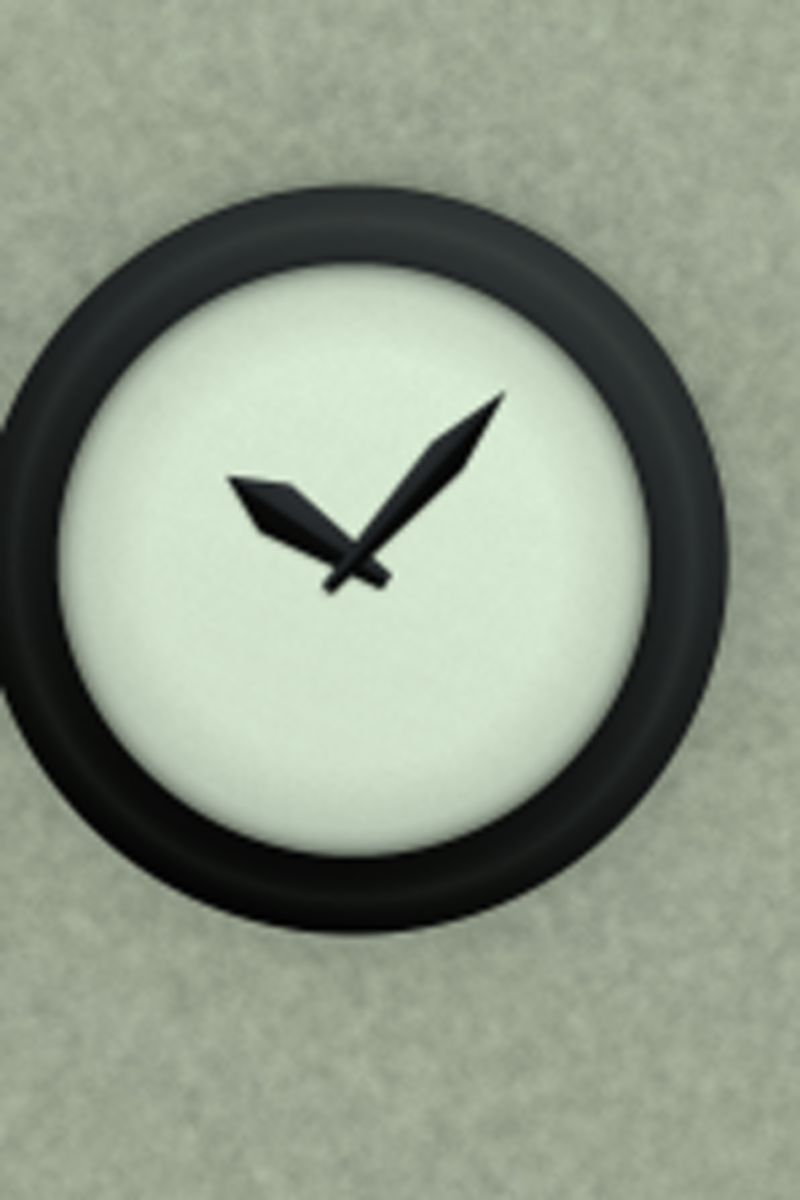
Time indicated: 10:07
